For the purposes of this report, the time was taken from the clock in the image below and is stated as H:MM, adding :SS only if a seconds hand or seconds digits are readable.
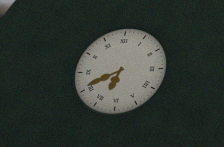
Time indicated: 6:41
